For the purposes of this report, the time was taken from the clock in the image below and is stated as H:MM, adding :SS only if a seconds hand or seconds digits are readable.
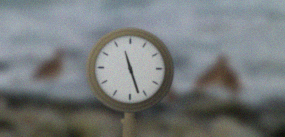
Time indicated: 11:27
